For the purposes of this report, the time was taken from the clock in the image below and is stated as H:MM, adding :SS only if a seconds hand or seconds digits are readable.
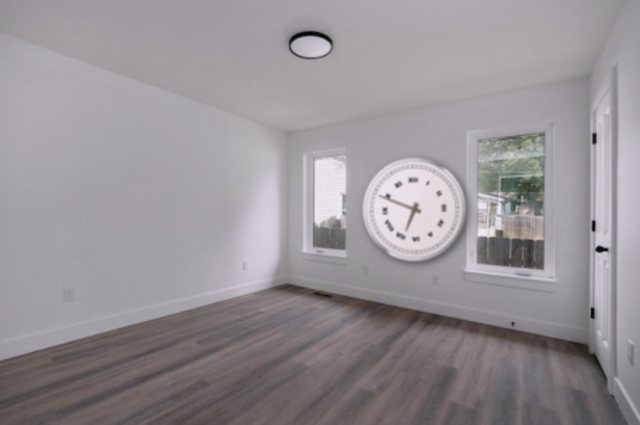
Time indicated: 6:49
